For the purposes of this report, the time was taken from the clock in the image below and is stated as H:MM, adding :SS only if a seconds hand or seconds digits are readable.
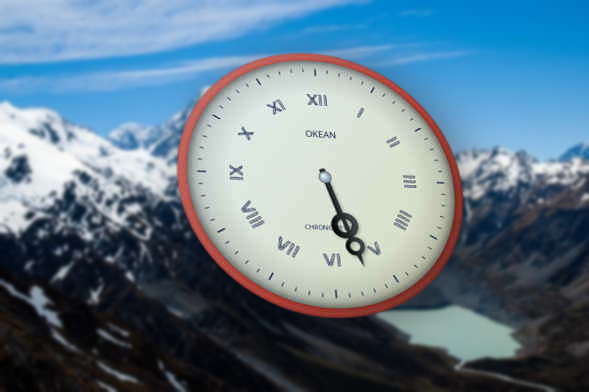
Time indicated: 5:27
